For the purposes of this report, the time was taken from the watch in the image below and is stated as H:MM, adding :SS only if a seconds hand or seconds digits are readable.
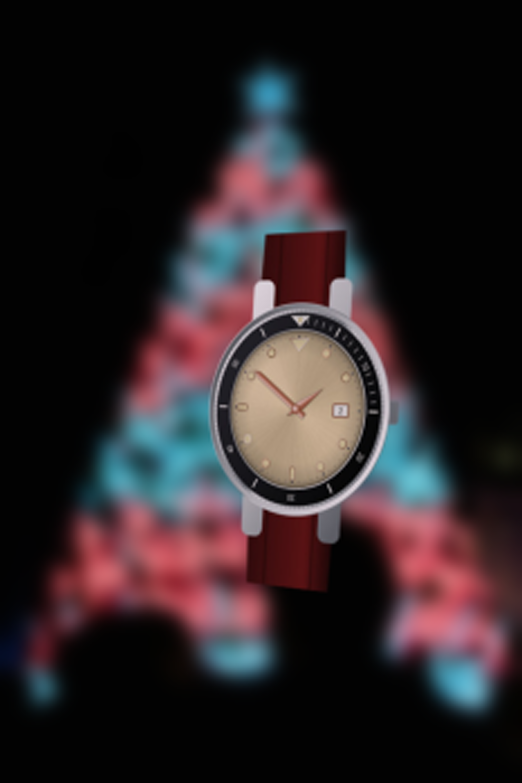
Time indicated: 1:51
